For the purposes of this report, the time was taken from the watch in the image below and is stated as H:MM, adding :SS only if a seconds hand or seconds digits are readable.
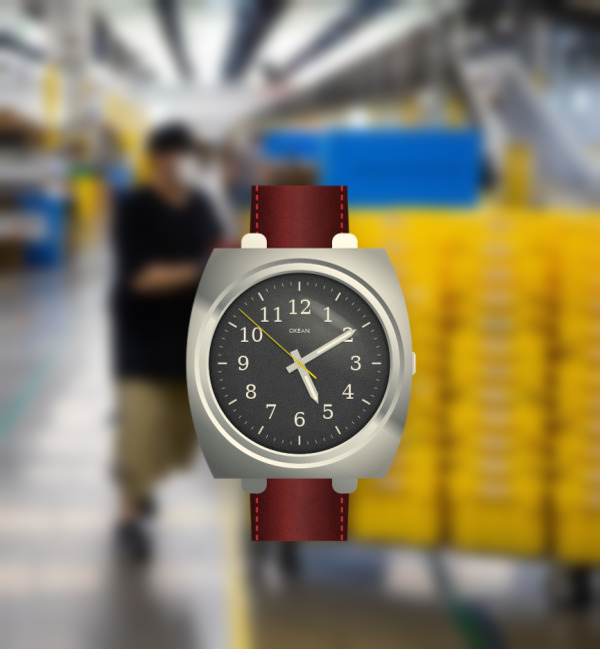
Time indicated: 5:09:52
